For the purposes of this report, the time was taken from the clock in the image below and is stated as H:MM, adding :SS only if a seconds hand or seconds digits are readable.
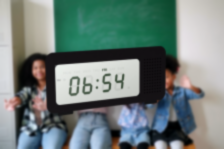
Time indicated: 6:54
